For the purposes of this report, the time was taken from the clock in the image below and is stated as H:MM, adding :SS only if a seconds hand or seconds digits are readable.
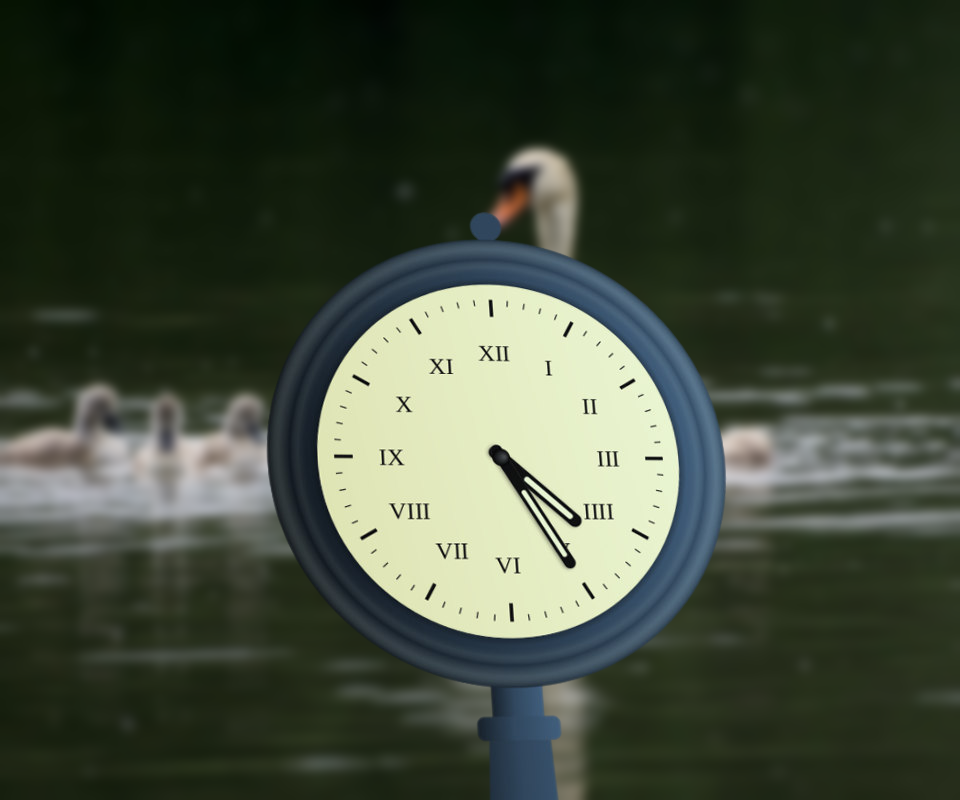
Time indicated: 4:25
